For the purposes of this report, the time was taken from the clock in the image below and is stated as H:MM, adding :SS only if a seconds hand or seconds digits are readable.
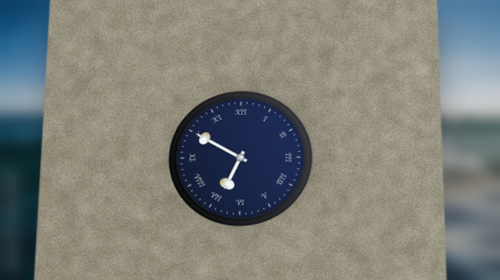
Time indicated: 6:50
